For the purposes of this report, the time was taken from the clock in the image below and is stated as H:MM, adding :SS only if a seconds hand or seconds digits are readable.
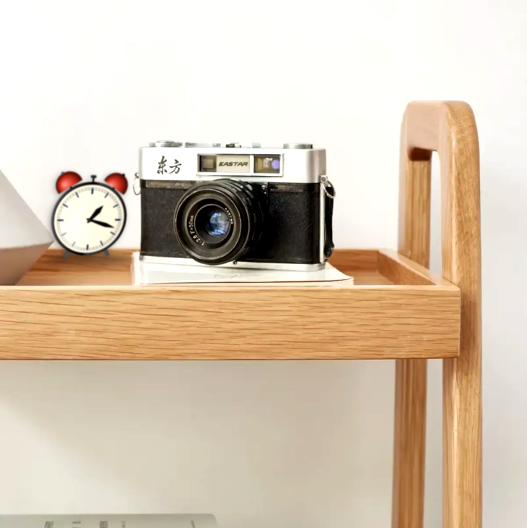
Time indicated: 1:18
